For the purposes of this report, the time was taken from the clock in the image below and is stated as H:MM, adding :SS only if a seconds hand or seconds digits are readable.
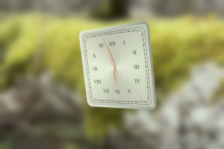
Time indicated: 5:57
